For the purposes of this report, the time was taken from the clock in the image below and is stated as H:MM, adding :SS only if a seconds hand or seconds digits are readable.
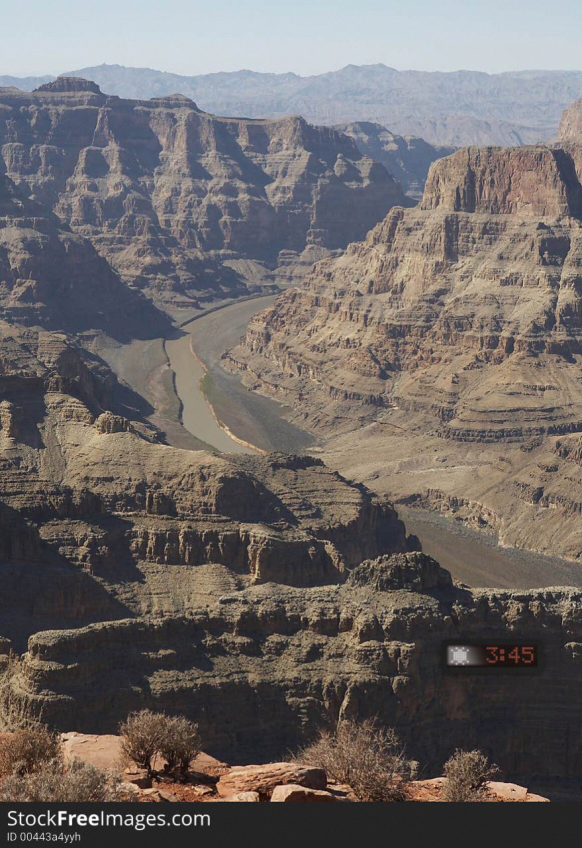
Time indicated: 3:45
